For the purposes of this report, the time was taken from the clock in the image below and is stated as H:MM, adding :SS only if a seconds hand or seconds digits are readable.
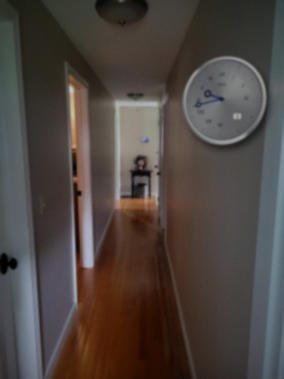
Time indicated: 9:43
